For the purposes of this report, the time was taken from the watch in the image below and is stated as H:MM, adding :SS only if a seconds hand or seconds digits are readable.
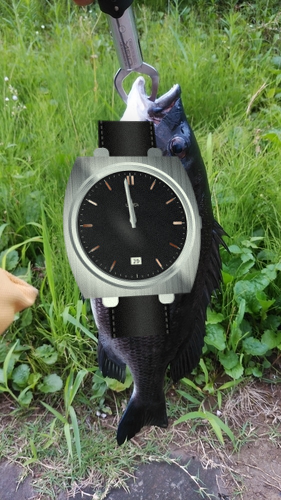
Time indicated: 11:59
